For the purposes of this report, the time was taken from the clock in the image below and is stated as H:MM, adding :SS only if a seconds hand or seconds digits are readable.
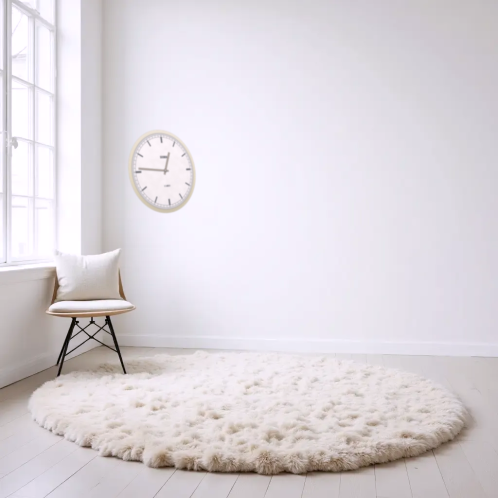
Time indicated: 12:46
